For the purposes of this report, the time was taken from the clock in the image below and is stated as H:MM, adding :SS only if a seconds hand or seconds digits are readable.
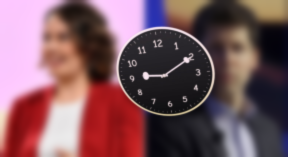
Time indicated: 9:10
